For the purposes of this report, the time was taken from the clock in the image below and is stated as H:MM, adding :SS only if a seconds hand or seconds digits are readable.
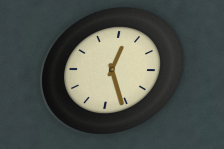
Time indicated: 12:26
